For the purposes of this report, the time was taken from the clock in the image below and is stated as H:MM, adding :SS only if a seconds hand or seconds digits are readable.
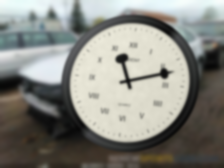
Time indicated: 11:12
